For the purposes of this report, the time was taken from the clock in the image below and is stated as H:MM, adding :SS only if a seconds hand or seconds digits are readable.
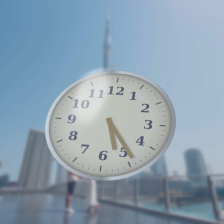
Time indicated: 5:24
